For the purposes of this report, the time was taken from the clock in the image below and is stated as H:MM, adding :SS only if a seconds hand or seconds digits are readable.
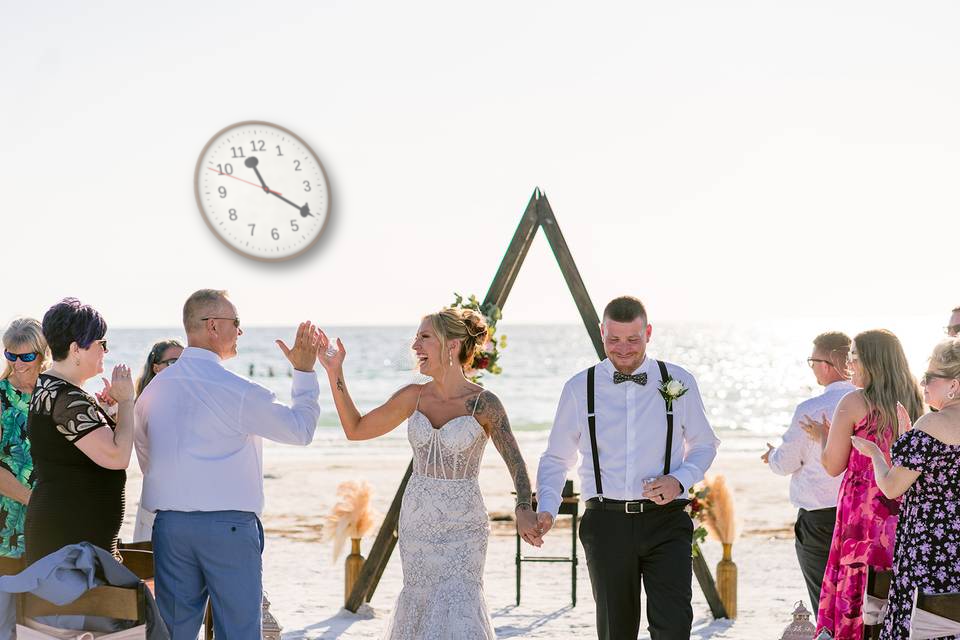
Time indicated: 11:20:49
